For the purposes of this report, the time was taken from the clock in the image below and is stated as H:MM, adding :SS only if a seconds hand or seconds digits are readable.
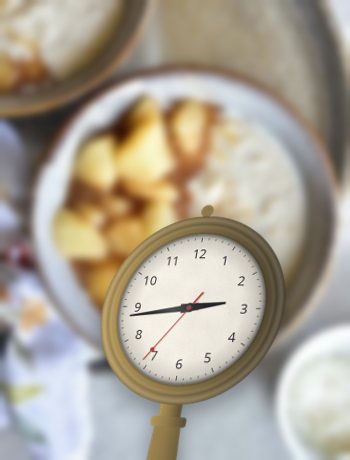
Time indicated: 2:43:36
